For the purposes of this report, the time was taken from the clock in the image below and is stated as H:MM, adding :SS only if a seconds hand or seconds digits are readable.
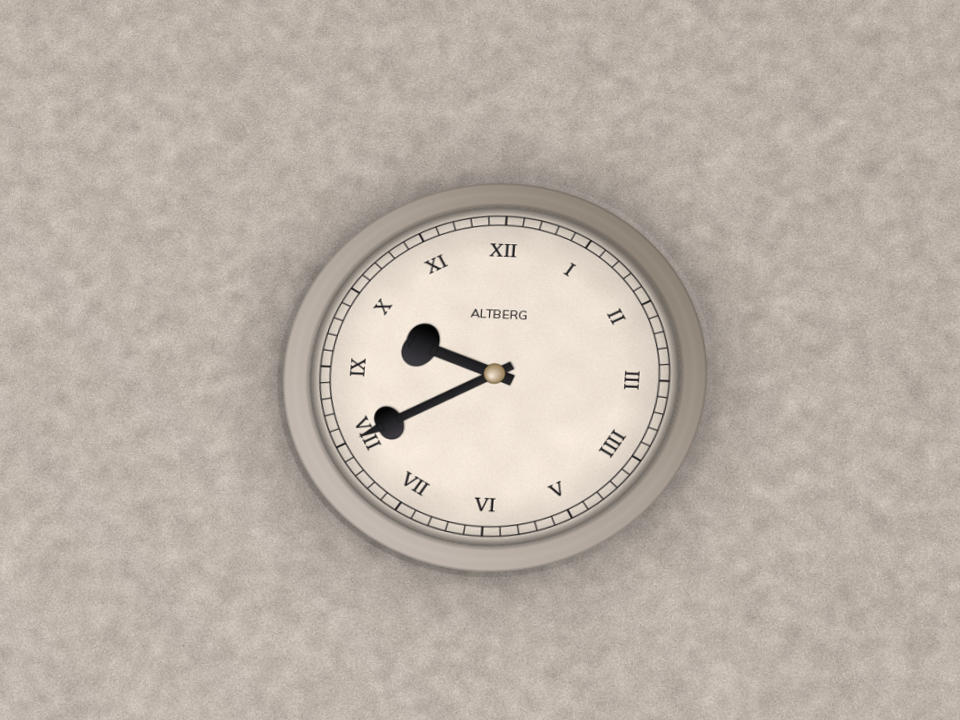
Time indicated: 9:40
